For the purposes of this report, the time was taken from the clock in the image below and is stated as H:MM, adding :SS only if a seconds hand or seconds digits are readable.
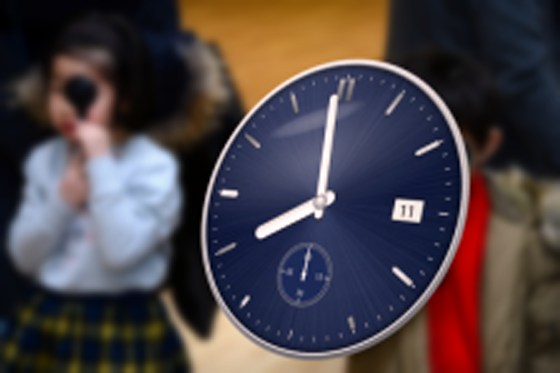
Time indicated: 7:59
